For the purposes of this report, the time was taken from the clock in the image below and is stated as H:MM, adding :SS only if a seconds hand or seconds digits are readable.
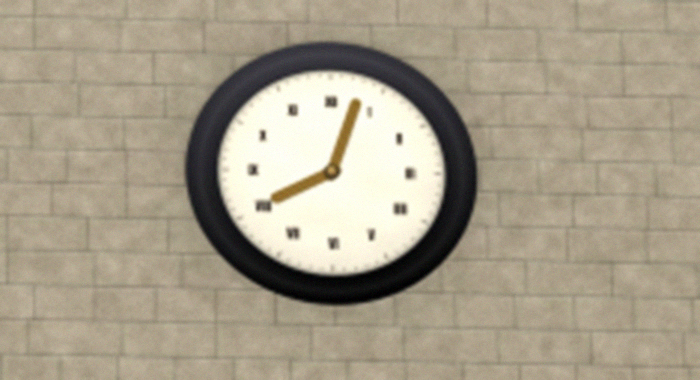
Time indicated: 8:03
